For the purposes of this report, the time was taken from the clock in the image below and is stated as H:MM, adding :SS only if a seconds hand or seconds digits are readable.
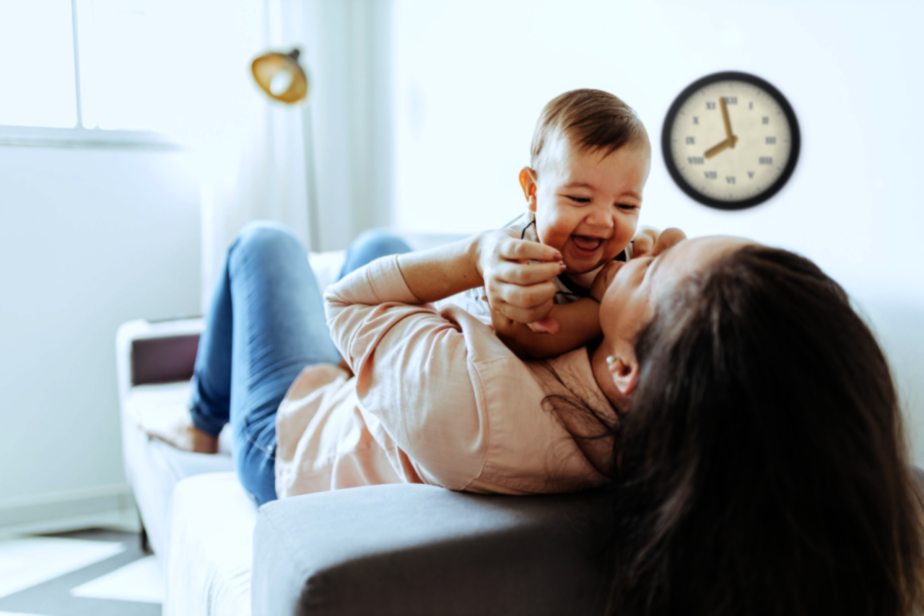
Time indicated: 7:58
